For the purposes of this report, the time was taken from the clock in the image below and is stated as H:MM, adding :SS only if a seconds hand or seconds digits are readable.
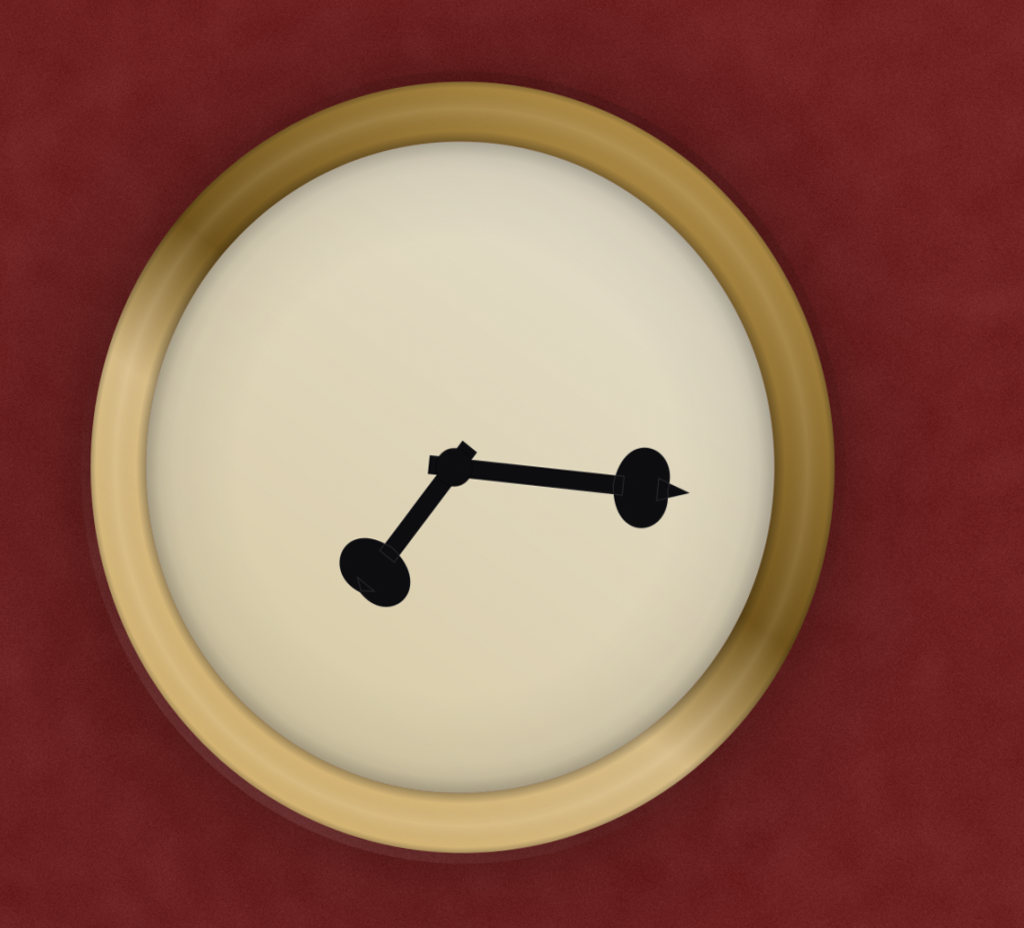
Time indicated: 7:16
